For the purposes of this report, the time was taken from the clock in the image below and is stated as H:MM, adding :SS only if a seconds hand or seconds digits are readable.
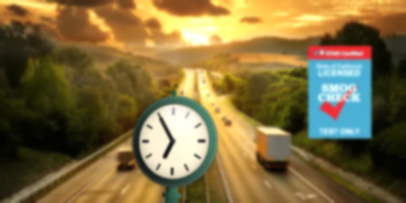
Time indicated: 6:55
